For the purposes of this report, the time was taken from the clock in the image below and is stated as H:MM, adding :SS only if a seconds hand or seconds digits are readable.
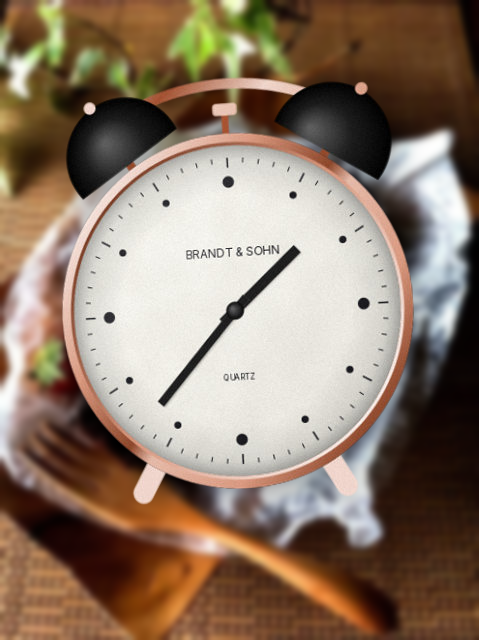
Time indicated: 1:37
